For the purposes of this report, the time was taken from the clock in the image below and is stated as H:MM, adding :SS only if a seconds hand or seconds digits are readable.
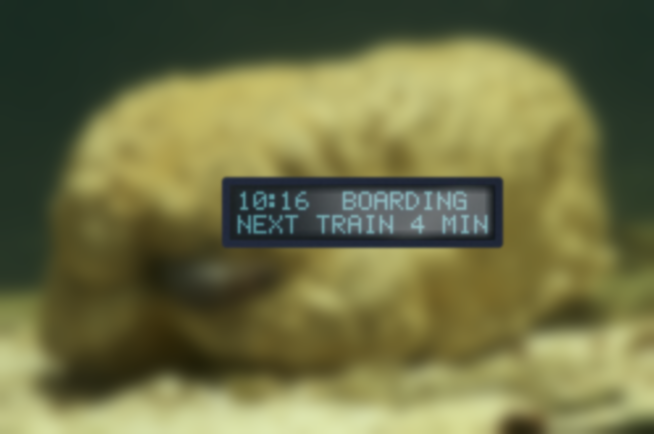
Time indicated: 10:16
